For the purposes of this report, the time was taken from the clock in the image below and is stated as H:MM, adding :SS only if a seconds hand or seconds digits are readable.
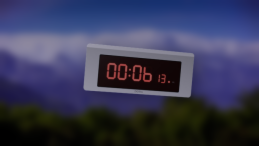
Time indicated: 0:06:13
